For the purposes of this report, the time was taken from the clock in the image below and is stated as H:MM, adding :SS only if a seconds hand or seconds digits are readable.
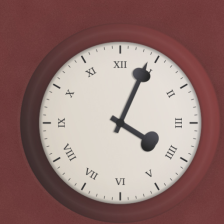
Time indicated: 4:04
